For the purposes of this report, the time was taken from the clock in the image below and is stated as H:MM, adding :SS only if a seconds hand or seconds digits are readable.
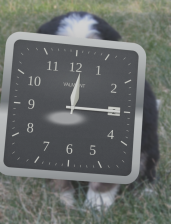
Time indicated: 12:15
